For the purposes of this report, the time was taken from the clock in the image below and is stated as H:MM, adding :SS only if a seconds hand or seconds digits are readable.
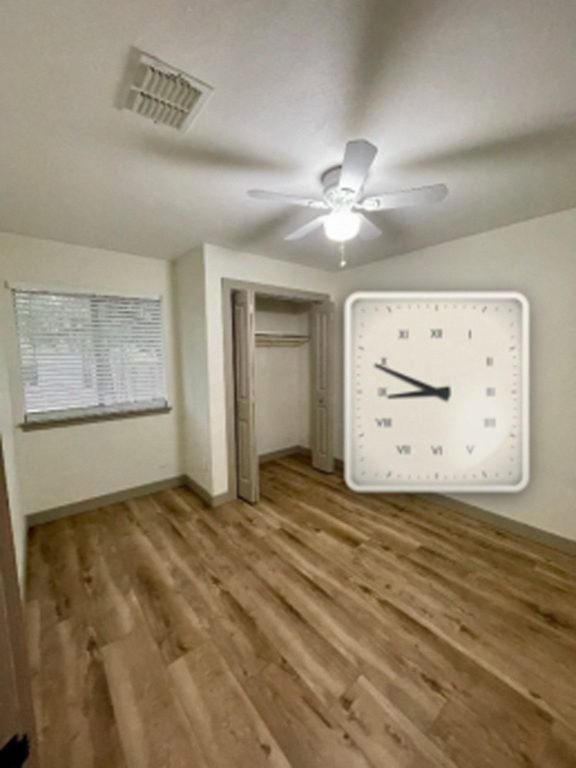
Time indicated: 8:49
